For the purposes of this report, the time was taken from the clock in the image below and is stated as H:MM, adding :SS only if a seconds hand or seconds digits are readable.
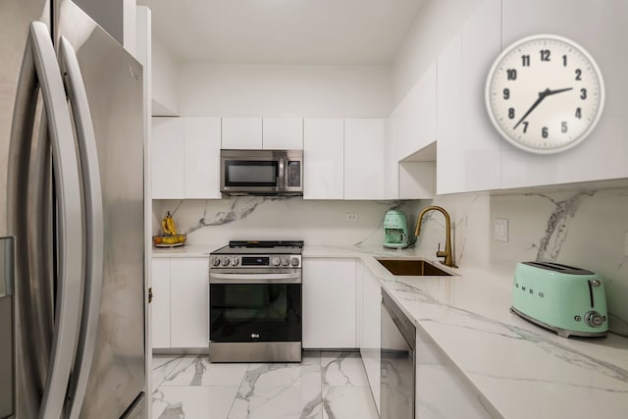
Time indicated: 2:37
